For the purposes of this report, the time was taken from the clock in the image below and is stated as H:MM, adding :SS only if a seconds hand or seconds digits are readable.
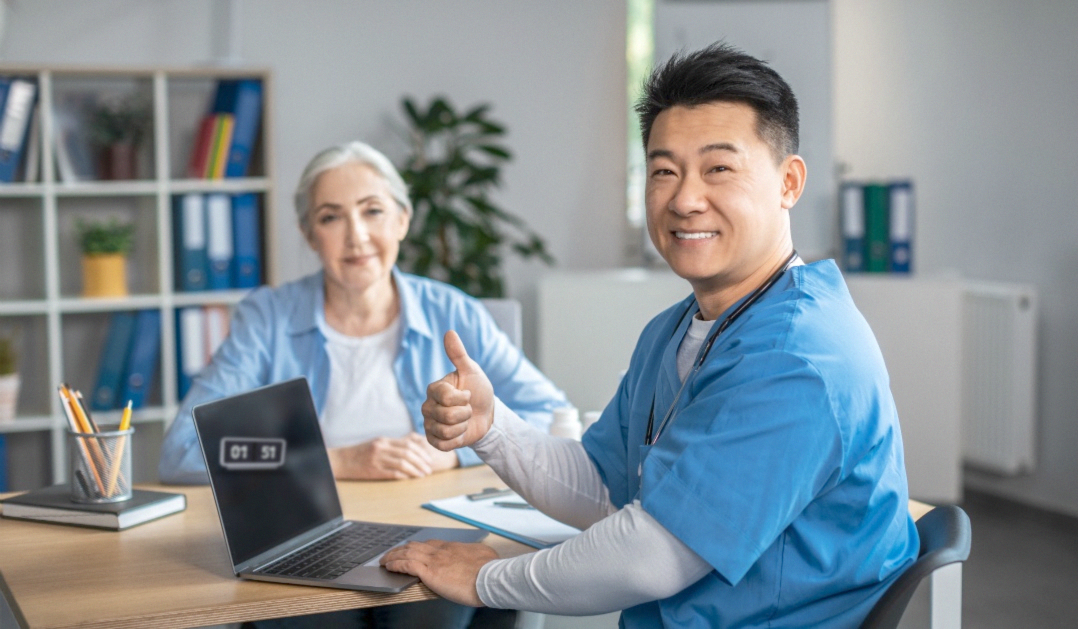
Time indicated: 1:51
